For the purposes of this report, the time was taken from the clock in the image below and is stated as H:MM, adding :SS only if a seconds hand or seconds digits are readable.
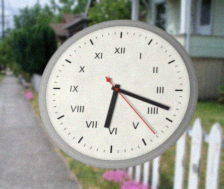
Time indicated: 6:18:23
